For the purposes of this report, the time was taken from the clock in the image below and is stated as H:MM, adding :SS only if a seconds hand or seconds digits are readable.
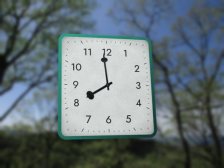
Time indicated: 7:59
